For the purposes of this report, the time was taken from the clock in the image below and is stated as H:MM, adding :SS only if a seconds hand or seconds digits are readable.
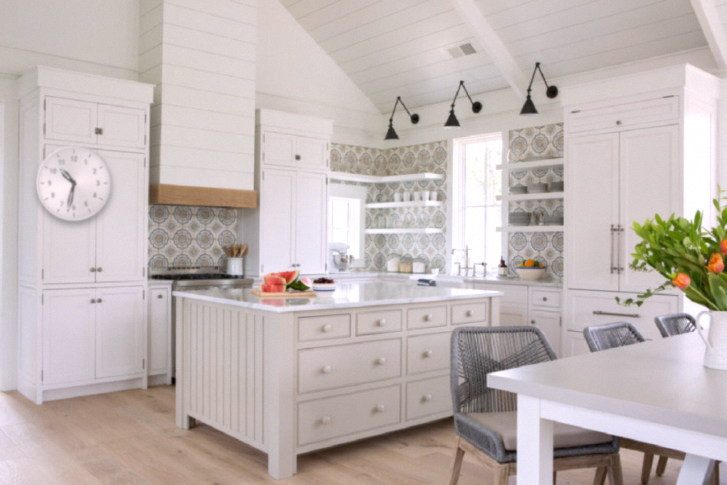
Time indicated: 10:32
